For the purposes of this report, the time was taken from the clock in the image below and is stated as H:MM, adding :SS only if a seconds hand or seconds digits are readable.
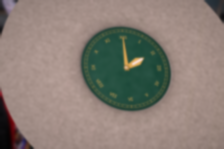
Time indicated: 2:00
